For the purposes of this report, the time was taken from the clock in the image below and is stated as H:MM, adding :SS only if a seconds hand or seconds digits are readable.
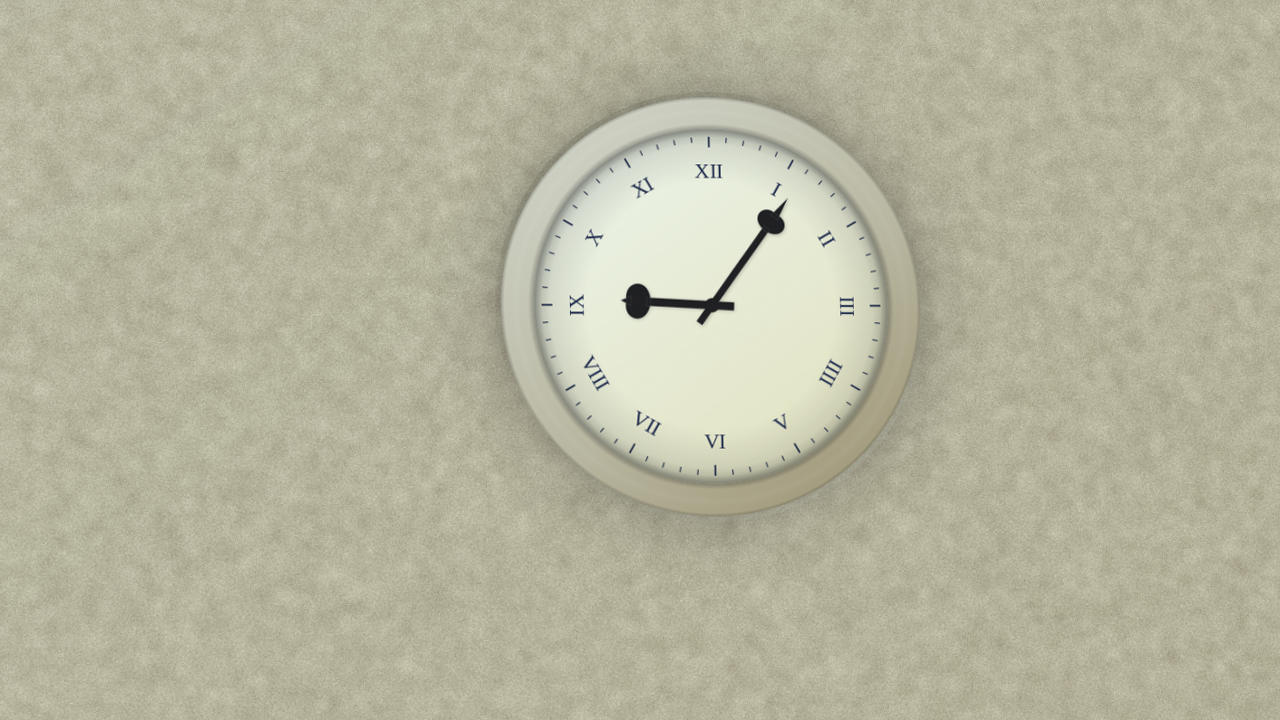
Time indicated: 9:06
